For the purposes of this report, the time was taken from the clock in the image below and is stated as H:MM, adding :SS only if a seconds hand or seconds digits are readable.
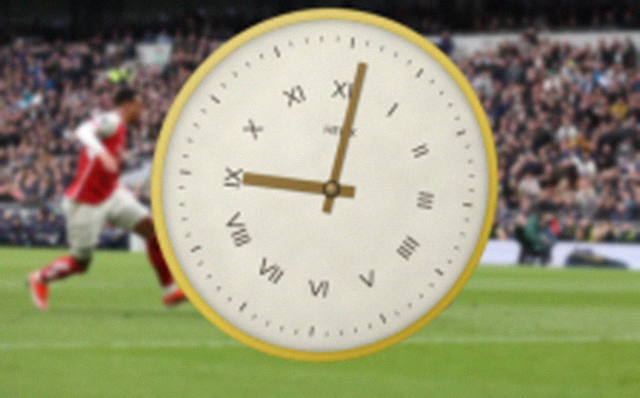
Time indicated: 9:01
